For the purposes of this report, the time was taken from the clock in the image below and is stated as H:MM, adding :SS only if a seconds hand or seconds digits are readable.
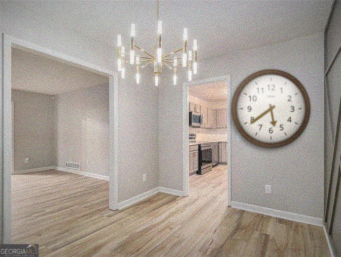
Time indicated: 5:39
